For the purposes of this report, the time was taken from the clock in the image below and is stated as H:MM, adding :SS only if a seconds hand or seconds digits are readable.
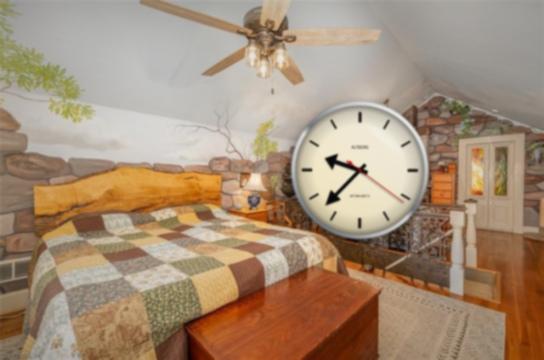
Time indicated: 9:37:21
